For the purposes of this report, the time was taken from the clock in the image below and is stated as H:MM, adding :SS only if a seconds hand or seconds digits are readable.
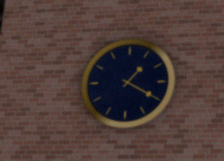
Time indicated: 1:20
